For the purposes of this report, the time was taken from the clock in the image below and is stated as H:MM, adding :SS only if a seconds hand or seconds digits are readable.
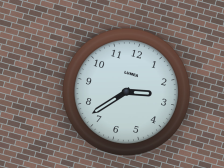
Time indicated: 2:37
